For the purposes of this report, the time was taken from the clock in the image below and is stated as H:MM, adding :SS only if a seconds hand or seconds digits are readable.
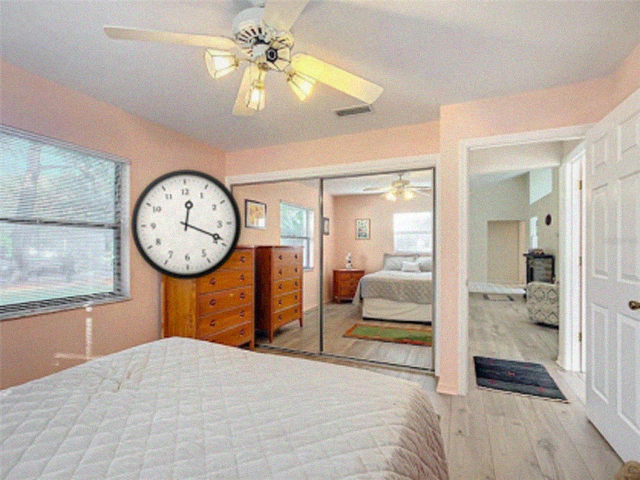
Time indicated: 12:19
